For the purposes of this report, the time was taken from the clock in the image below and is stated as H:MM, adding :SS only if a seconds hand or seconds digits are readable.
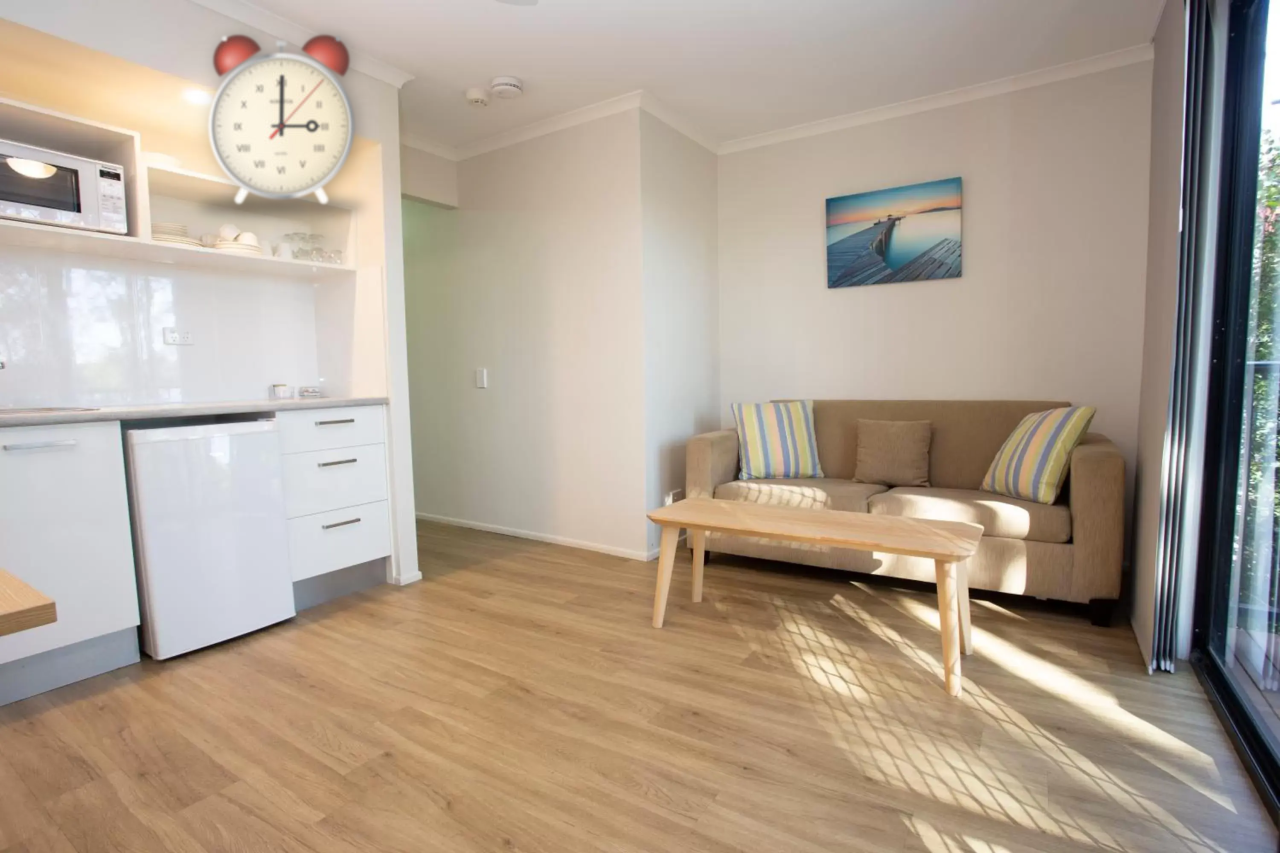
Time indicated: 3:00:07
